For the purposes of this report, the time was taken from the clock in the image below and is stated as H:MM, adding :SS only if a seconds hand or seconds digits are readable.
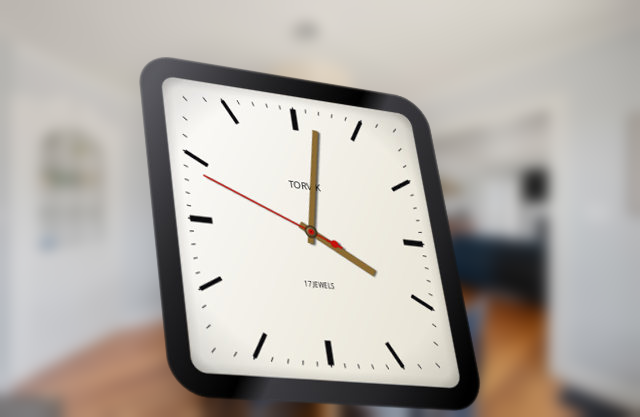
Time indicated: 4:01:49
